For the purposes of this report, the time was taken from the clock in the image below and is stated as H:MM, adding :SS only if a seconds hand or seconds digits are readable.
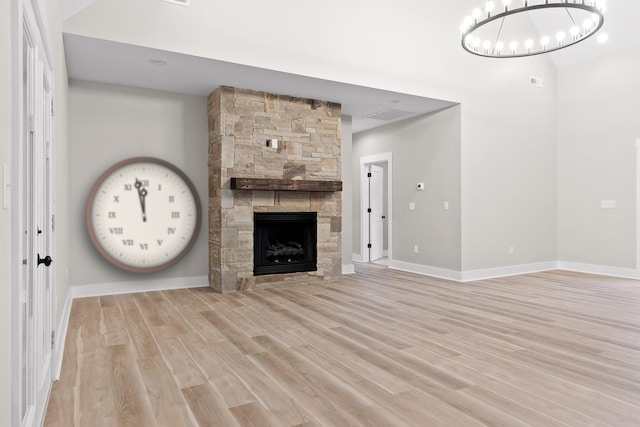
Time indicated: 11:58
